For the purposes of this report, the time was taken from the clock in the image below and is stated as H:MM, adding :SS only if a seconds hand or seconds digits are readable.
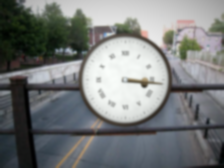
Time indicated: 3:16
